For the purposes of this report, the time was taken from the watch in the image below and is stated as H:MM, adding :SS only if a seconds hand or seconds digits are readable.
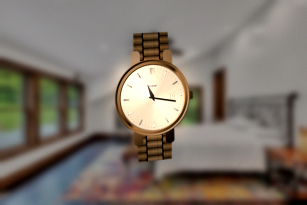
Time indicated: 11:17
